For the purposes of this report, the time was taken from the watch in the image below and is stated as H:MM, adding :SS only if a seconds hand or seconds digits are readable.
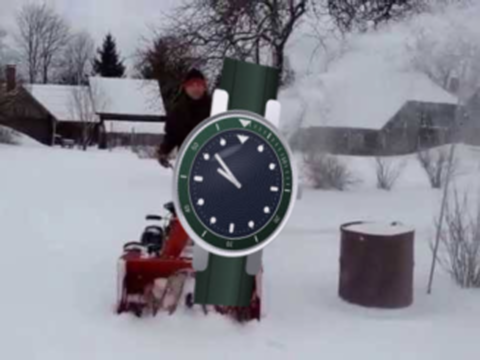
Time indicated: 9:52
